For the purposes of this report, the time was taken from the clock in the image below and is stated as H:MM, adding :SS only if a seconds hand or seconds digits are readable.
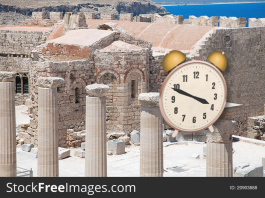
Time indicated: 3:49
